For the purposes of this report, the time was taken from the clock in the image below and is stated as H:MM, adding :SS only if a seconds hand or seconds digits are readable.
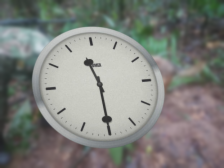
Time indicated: 11:30
